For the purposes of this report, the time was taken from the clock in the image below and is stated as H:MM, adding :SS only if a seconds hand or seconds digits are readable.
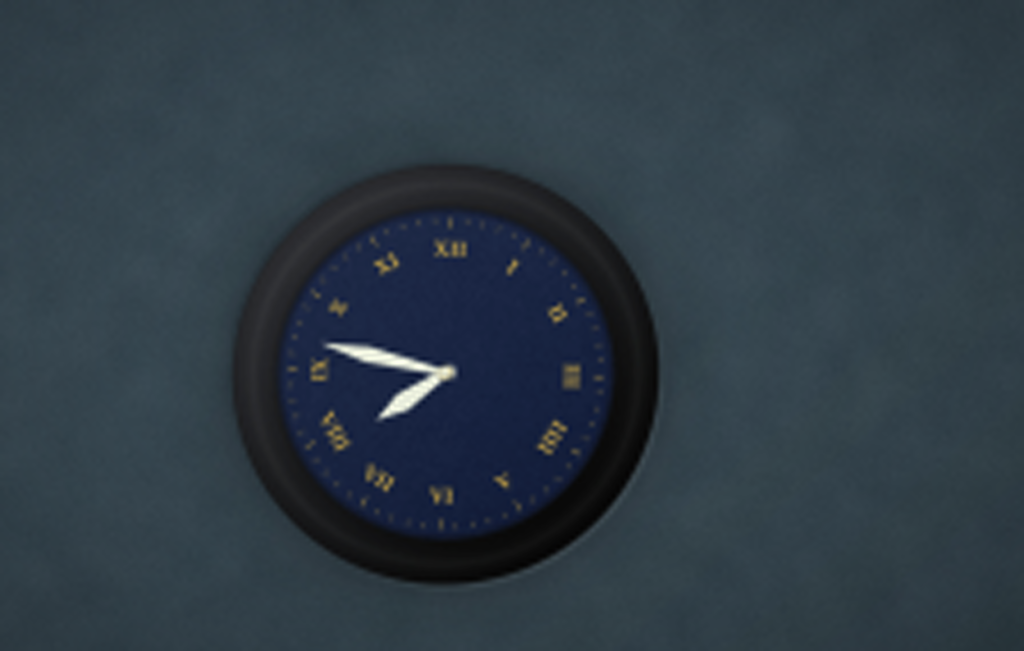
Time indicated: 7:47
